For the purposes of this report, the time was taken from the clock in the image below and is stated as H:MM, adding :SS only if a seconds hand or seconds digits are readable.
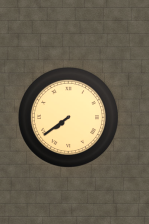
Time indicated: 7:39
